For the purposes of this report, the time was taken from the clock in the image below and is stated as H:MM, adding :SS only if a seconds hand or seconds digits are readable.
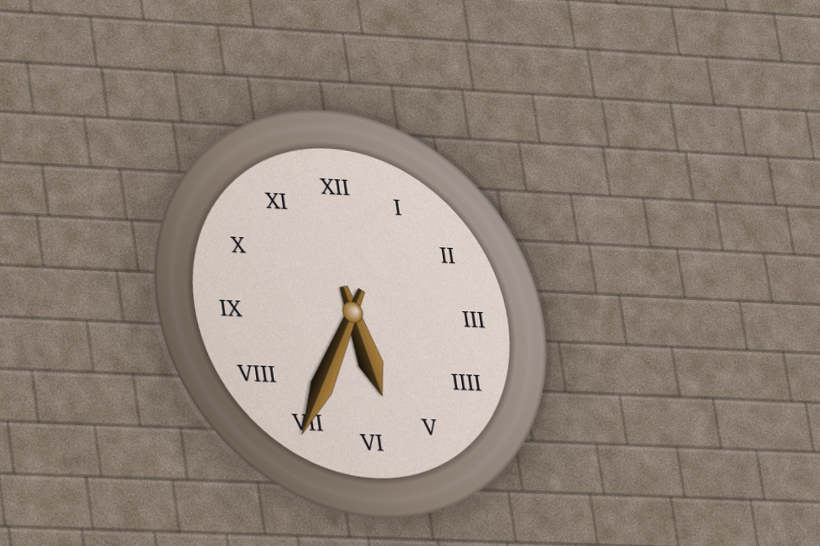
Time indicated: 5:35
